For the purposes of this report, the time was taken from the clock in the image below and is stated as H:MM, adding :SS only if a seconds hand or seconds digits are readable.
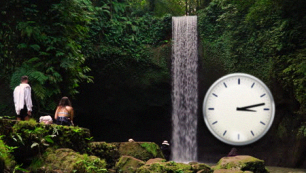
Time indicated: 3:13
